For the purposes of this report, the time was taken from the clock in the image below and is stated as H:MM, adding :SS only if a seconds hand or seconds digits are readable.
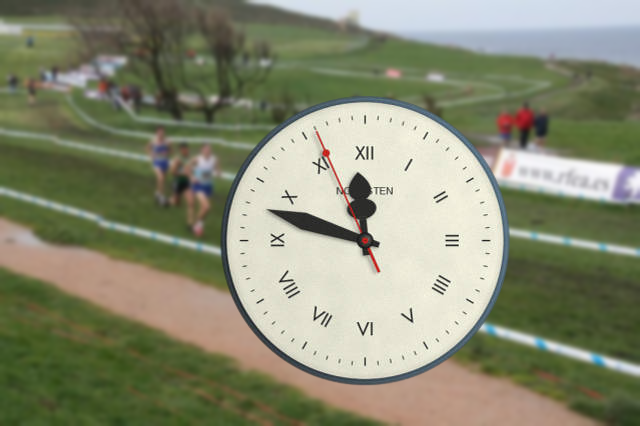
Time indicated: 11:47:56
